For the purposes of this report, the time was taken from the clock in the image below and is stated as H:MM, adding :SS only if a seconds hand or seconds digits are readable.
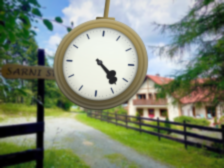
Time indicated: 4:23
